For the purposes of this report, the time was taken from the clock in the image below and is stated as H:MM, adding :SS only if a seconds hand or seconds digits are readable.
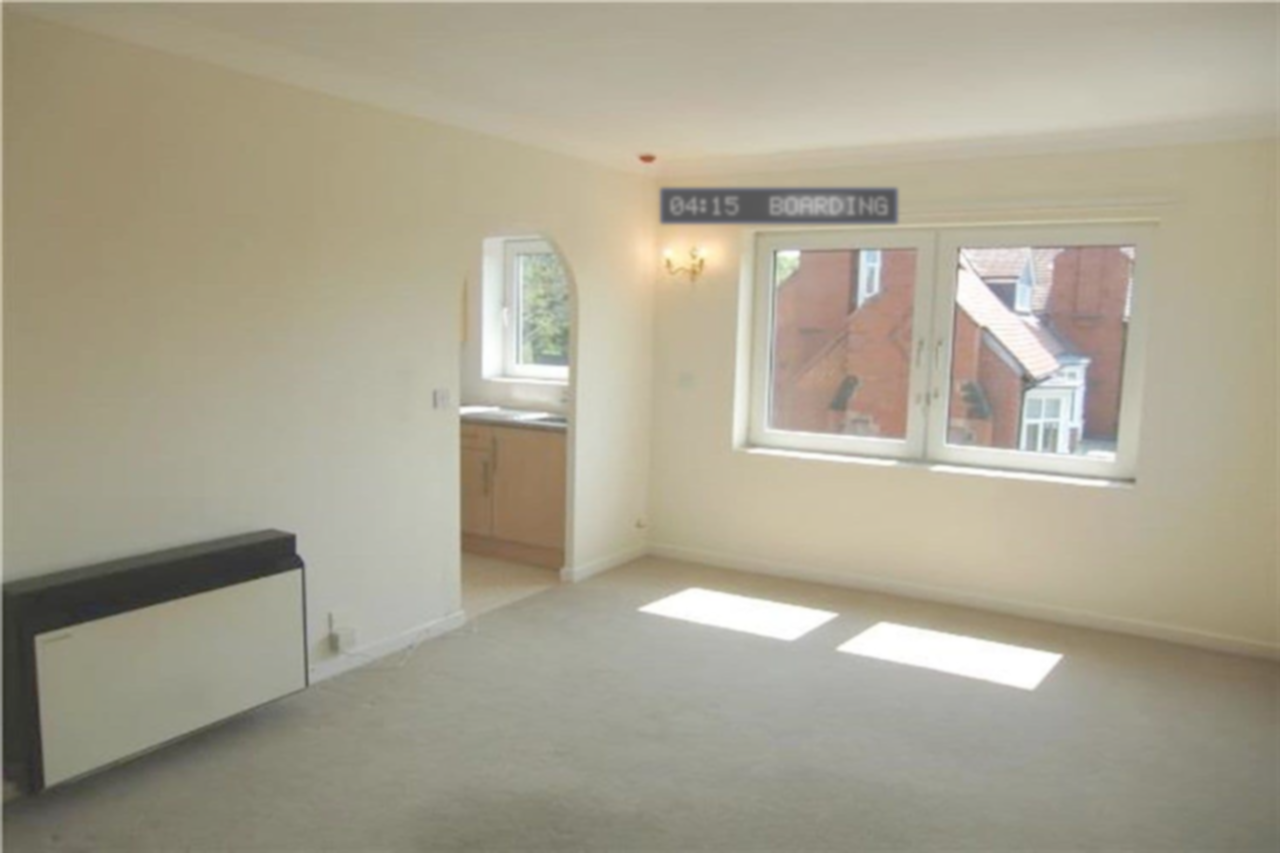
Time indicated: 4:15
